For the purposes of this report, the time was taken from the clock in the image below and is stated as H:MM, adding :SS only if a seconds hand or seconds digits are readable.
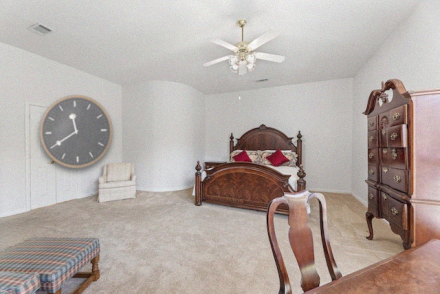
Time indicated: 11:40
